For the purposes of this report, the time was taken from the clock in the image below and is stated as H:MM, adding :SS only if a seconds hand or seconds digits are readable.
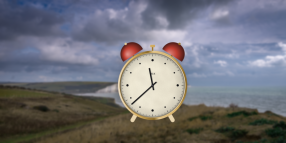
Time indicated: 11:38
